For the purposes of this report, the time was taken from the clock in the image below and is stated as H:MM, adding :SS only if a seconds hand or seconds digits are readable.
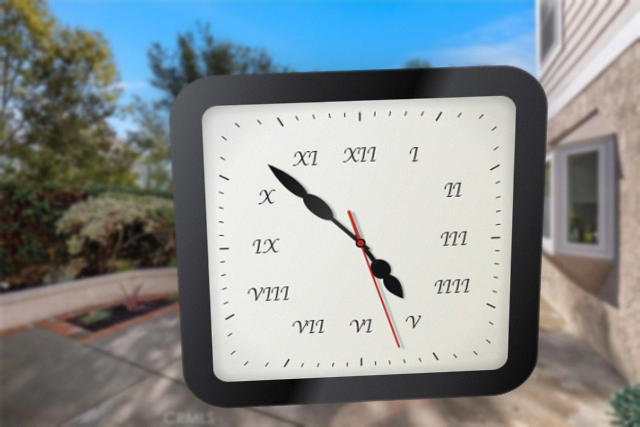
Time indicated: 4:52:27
